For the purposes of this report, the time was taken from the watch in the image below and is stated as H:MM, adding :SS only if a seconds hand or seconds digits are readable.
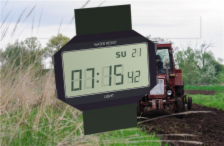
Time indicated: 7:15:42
